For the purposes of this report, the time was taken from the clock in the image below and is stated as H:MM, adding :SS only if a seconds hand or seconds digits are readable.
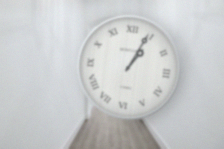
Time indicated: 1:04
